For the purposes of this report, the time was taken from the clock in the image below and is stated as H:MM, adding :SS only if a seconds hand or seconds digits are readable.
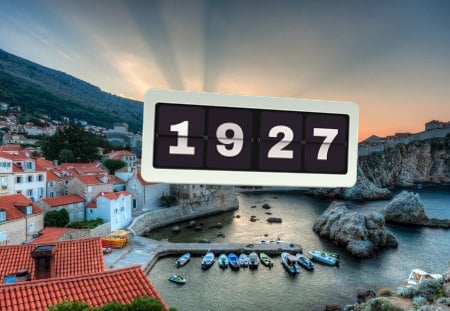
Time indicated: 19:27
